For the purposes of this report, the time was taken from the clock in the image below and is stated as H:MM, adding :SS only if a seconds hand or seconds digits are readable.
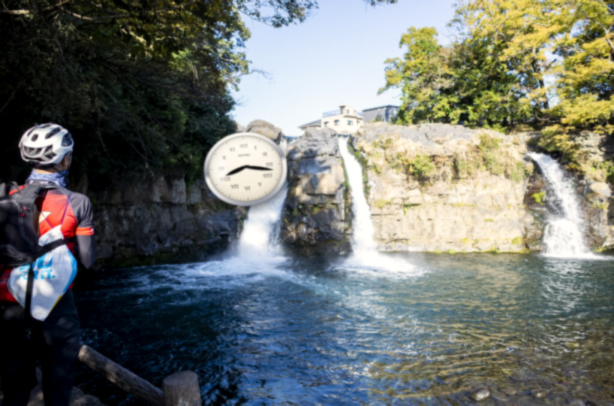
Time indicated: 8:17
